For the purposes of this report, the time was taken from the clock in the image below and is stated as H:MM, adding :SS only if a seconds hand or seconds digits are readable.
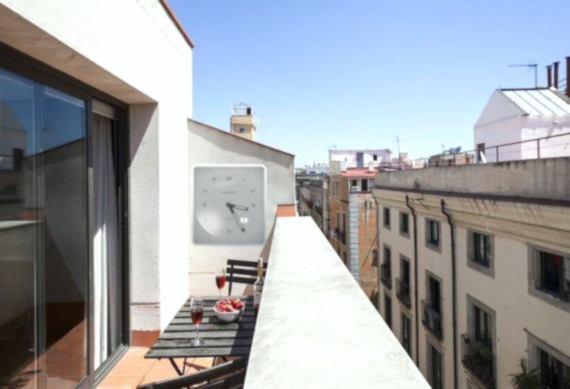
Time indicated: 3:25
